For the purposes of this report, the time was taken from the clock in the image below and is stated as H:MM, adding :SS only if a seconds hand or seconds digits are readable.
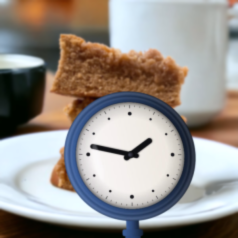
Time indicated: 1:47
